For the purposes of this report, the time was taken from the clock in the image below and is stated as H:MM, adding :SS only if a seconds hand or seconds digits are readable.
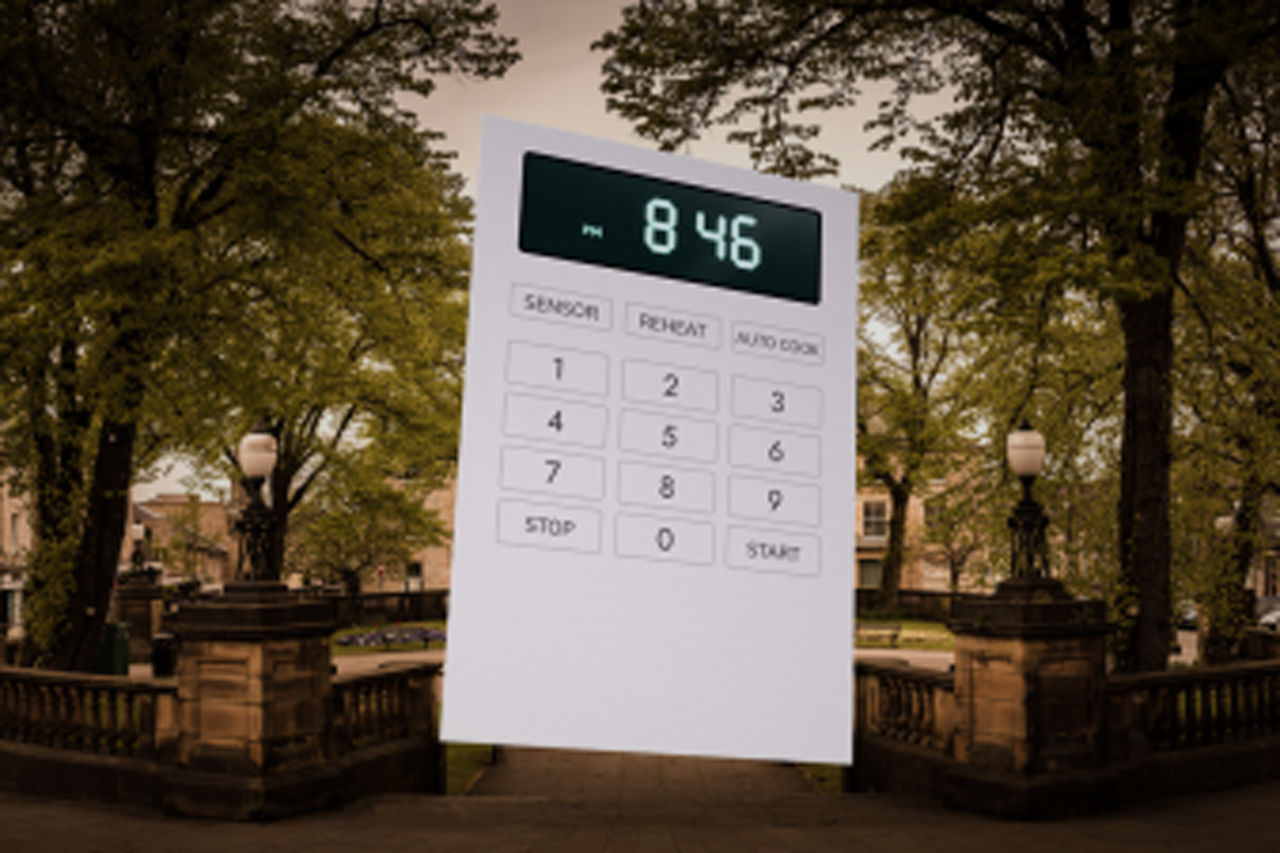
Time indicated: 8:46
